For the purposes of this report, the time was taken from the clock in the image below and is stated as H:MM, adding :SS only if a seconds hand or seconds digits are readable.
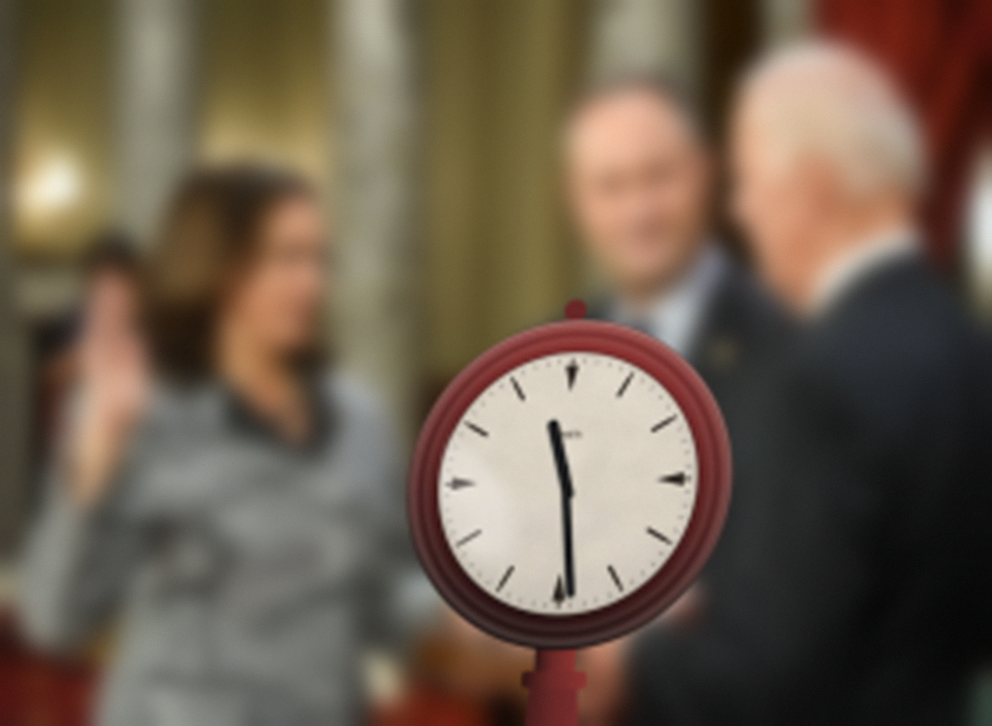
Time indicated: 11:29
